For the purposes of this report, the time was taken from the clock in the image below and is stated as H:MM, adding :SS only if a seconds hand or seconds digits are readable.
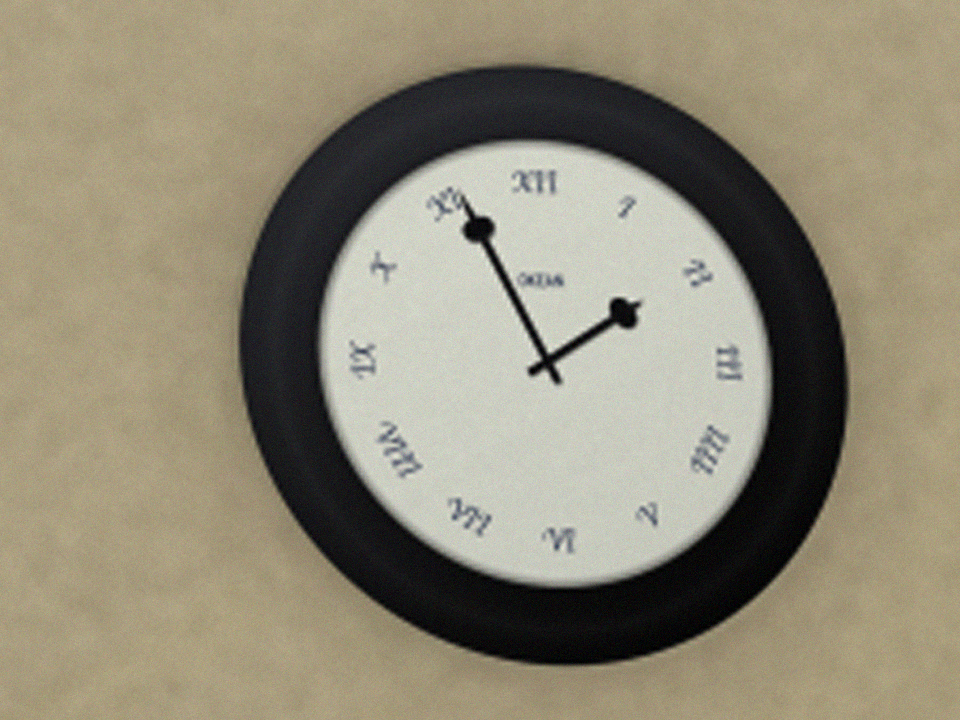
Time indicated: 1:56
